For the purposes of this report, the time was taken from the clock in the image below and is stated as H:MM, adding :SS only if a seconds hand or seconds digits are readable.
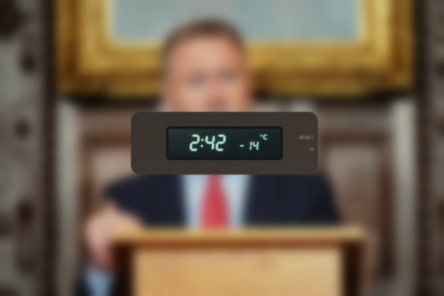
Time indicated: 2:42
